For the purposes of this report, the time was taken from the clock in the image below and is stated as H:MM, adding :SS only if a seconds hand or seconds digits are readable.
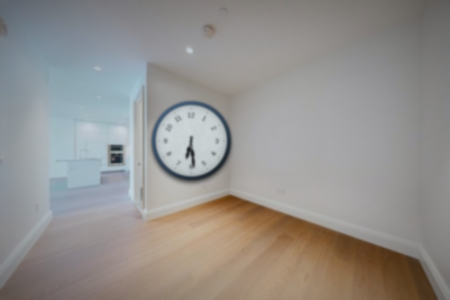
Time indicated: 6:29
